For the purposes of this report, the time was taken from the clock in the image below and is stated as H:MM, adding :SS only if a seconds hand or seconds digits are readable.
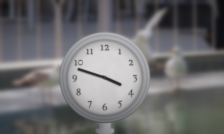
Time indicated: 3:48
